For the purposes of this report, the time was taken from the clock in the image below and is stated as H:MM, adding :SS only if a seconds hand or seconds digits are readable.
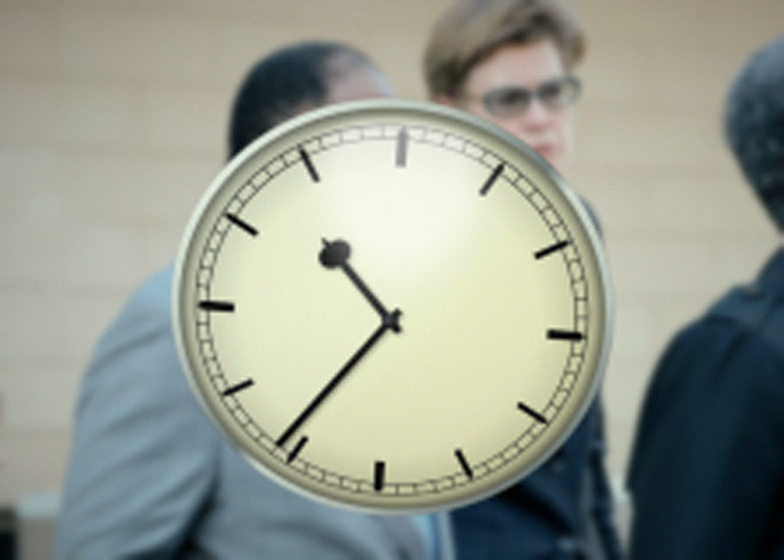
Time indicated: 10:36
